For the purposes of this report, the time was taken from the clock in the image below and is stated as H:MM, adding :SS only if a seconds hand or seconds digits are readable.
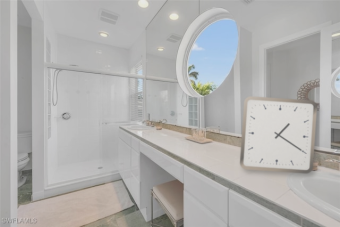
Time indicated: 1:20
